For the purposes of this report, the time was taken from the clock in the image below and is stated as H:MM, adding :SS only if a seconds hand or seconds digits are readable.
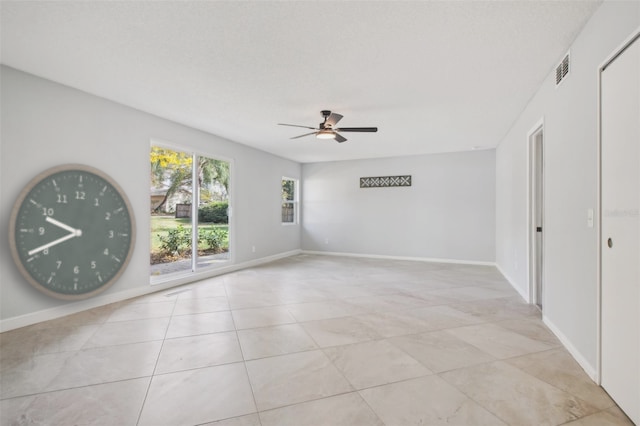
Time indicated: 9:41
